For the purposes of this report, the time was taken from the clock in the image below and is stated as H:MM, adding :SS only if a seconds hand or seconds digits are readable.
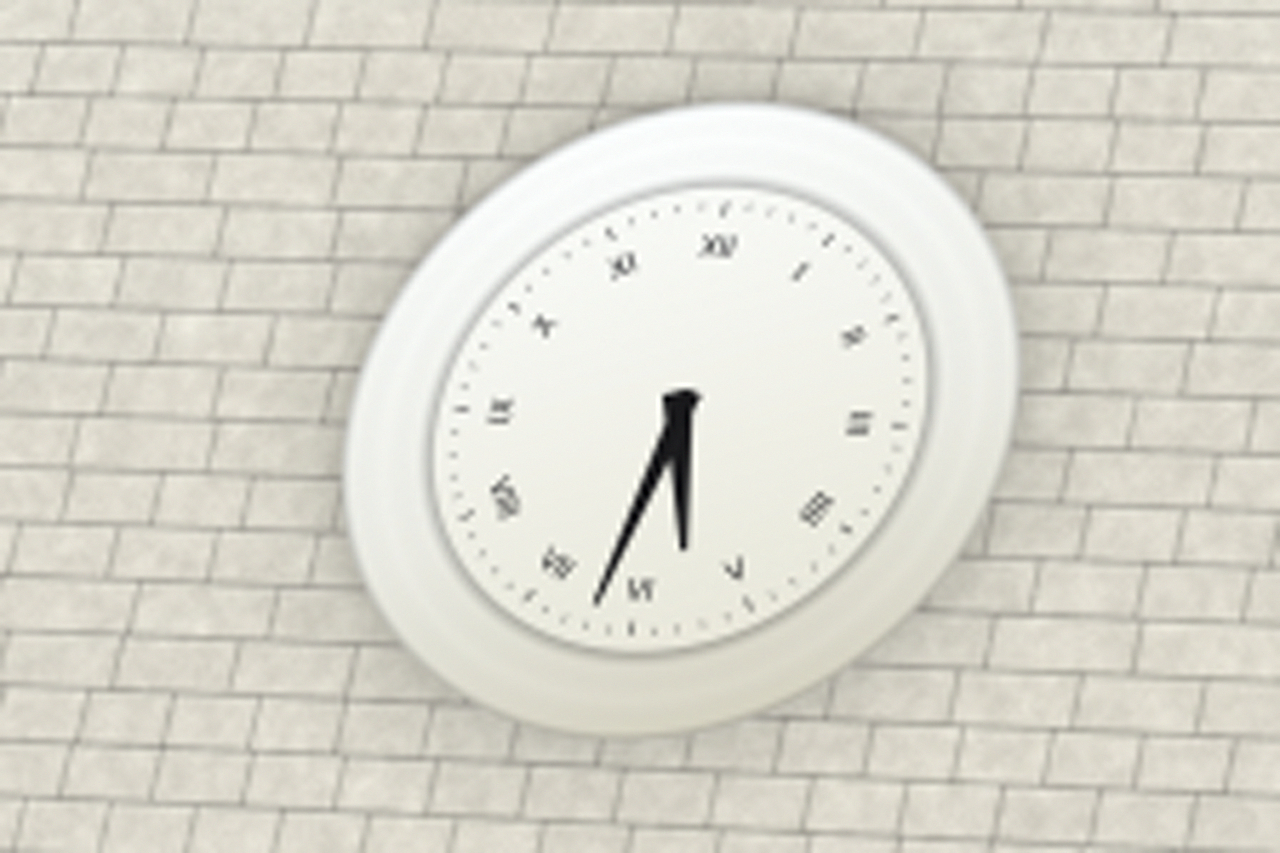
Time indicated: 5:32
